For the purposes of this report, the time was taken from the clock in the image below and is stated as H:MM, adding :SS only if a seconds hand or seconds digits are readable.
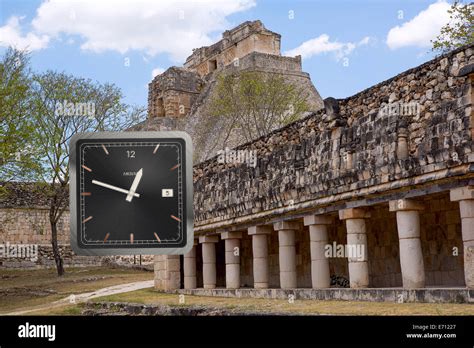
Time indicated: 12:48
